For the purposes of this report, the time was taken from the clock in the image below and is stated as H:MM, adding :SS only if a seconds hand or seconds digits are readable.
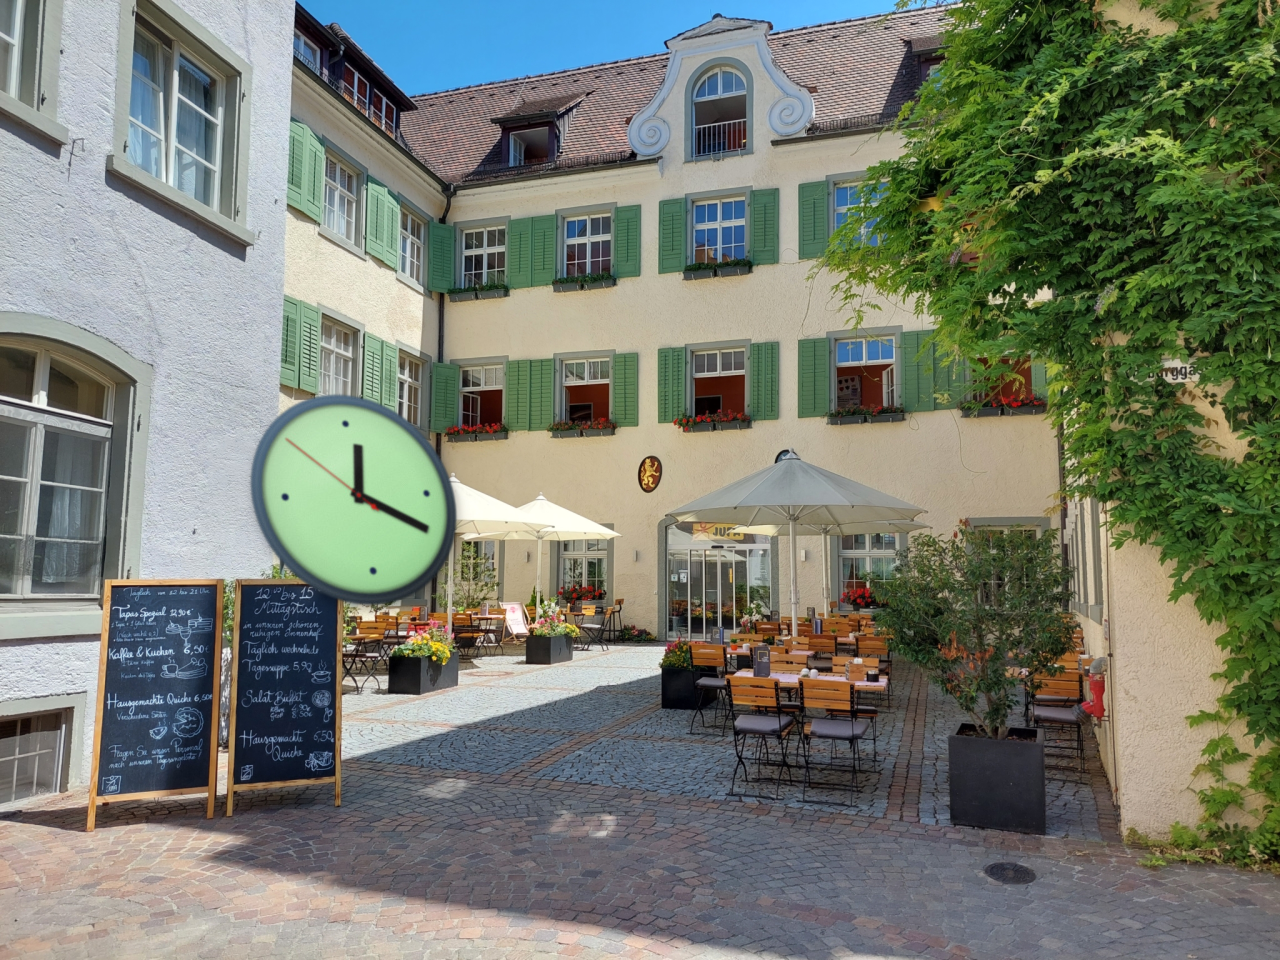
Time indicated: 12:19:52
